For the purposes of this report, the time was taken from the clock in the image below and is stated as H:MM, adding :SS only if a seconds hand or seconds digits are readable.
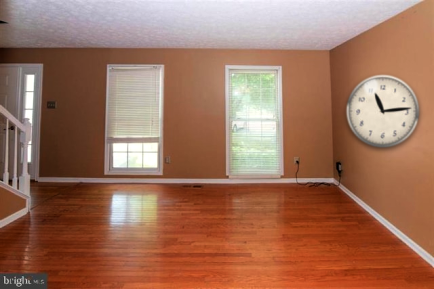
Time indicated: 11:14
